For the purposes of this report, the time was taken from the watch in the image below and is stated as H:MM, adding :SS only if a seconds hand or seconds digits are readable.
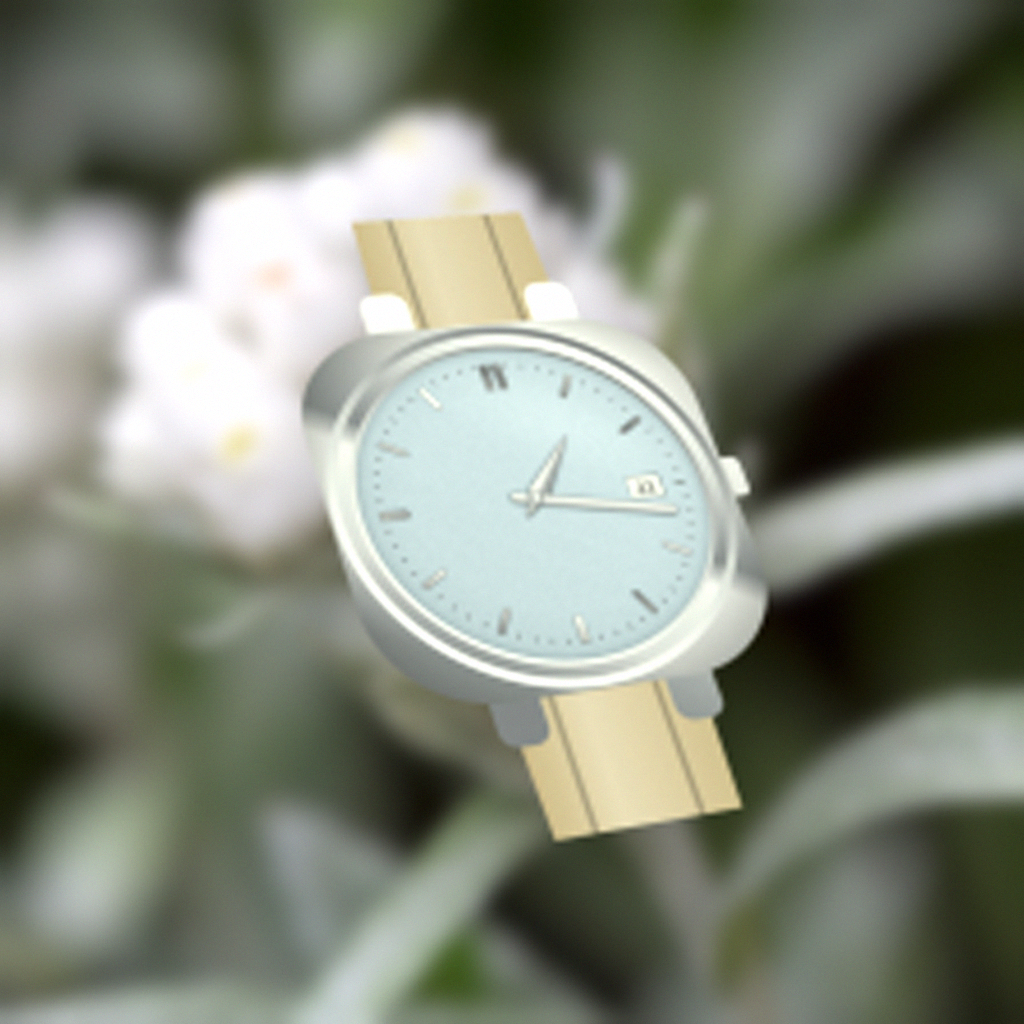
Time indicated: 1:17
